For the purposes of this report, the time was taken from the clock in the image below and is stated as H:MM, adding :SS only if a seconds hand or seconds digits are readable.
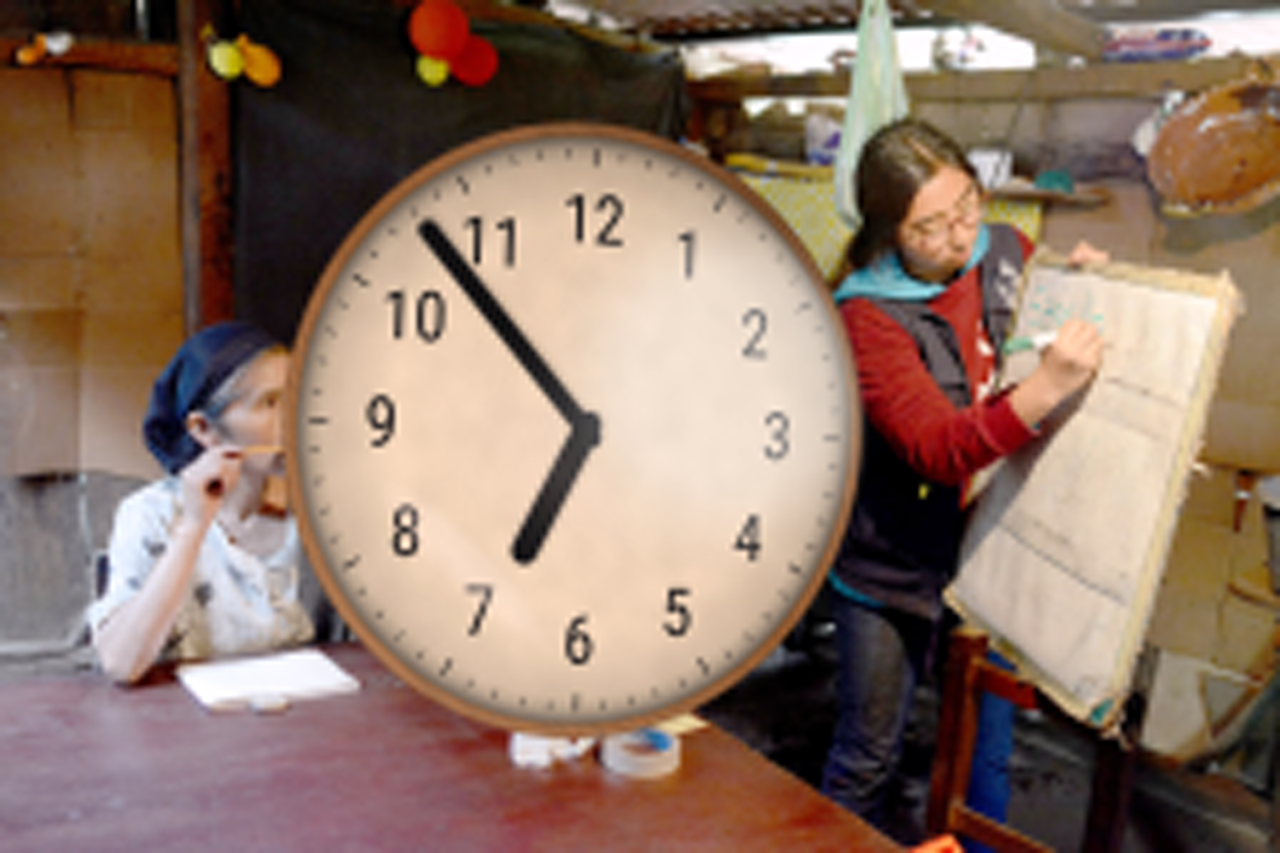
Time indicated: 6:53
